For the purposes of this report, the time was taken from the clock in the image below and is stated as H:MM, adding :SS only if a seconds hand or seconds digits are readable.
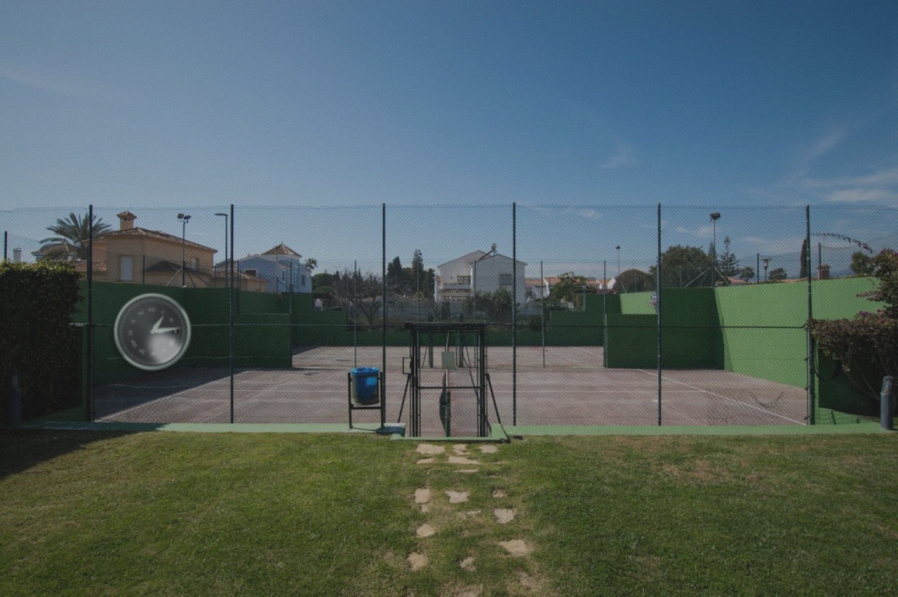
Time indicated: 1:14
